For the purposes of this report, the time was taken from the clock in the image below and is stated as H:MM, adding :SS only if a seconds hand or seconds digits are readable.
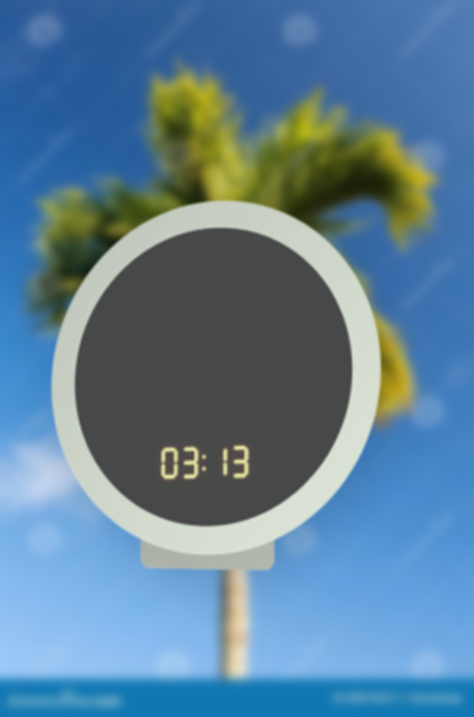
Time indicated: 3:13
